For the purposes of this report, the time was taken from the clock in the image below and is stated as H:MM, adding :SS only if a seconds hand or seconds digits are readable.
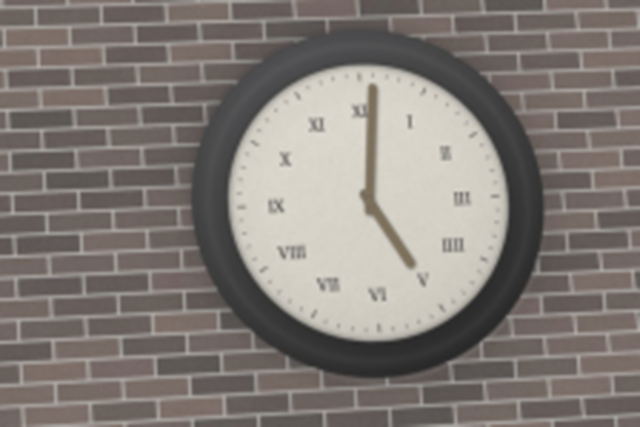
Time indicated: 5:01
